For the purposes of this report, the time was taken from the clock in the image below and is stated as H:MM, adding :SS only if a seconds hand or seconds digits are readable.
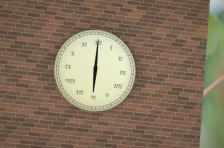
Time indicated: 6:00
